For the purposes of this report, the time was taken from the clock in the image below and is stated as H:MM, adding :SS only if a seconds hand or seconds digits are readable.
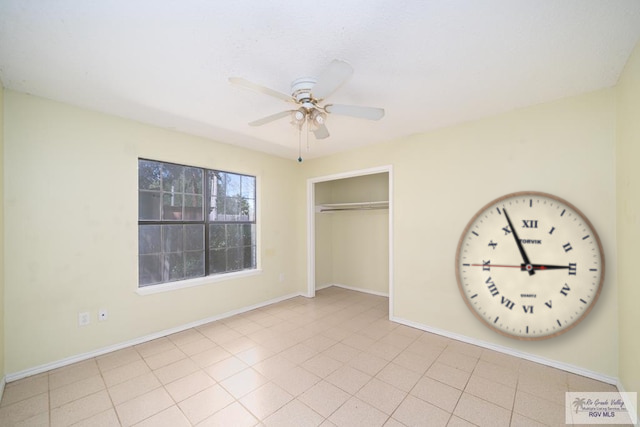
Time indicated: 2:55:45
